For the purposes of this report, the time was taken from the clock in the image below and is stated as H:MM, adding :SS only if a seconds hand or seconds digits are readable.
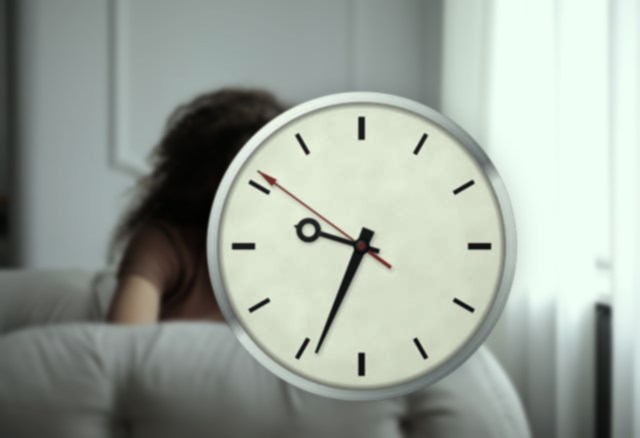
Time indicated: 9:33:51
